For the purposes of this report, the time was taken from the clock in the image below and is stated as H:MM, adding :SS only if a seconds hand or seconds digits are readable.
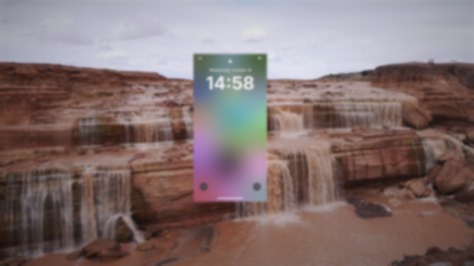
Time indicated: 14:58
